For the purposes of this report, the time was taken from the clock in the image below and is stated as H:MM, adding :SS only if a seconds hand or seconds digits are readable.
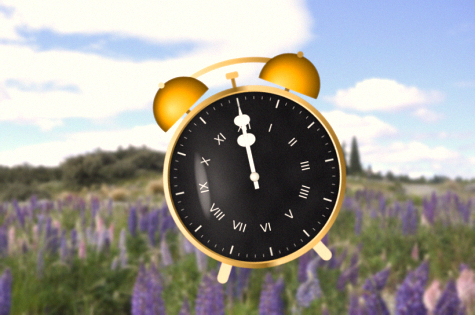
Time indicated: 12:00
